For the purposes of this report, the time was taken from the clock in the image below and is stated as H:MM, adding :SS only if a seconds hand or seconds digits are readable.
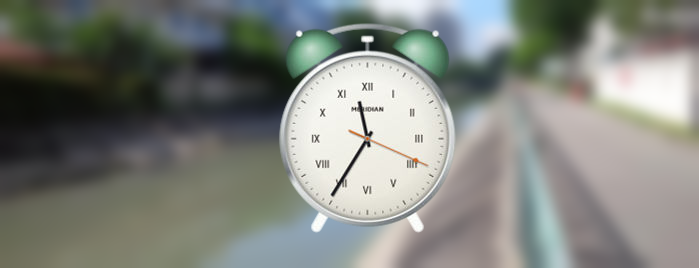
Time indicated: 11:35:19
